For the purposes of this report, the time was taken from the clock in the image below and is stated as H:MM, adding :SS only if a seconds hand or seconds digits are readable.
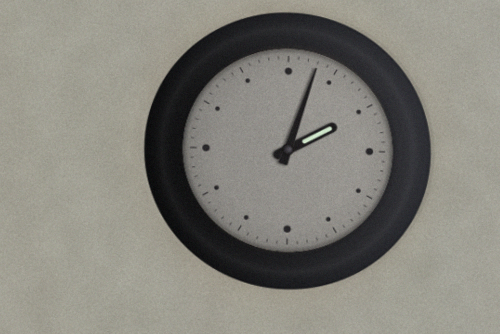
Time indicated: 2:03
